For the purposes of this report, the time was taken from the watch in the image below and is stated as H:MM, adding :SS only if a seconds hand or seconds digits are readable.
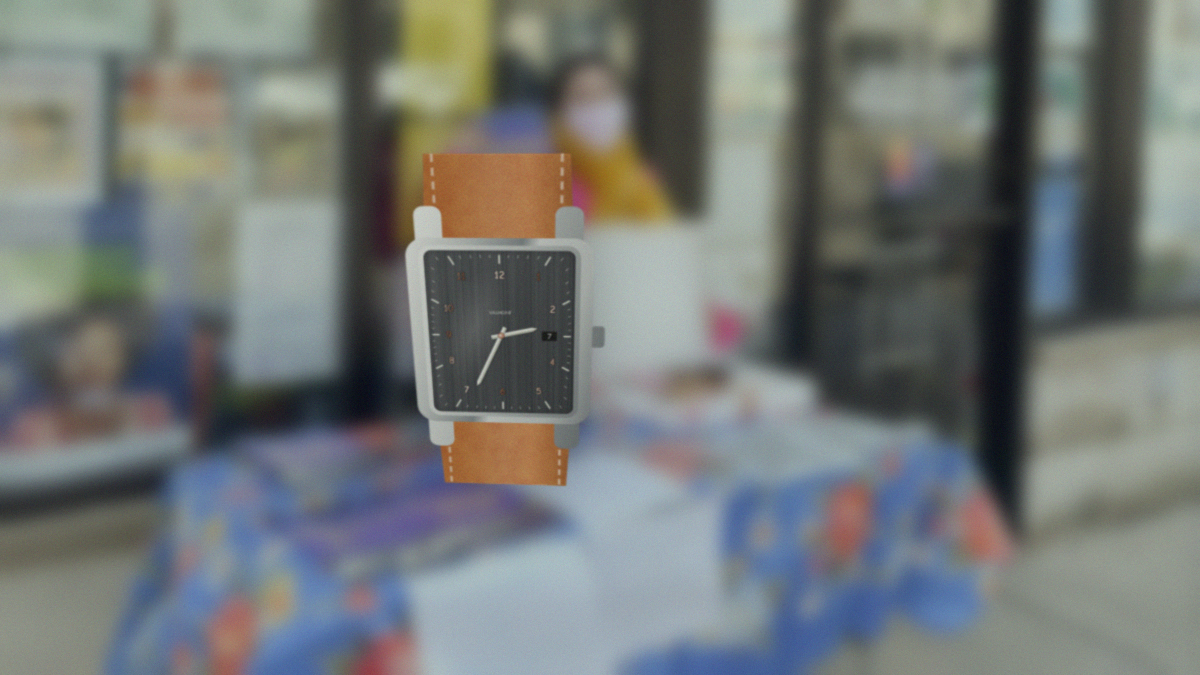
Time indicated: 2:34
